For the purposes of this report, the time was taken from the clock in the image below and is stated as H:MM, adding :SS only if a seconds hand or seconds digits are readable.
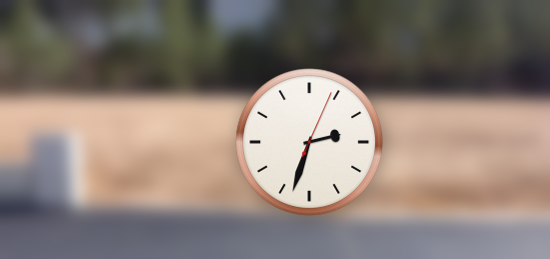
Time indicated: 2:33:04
